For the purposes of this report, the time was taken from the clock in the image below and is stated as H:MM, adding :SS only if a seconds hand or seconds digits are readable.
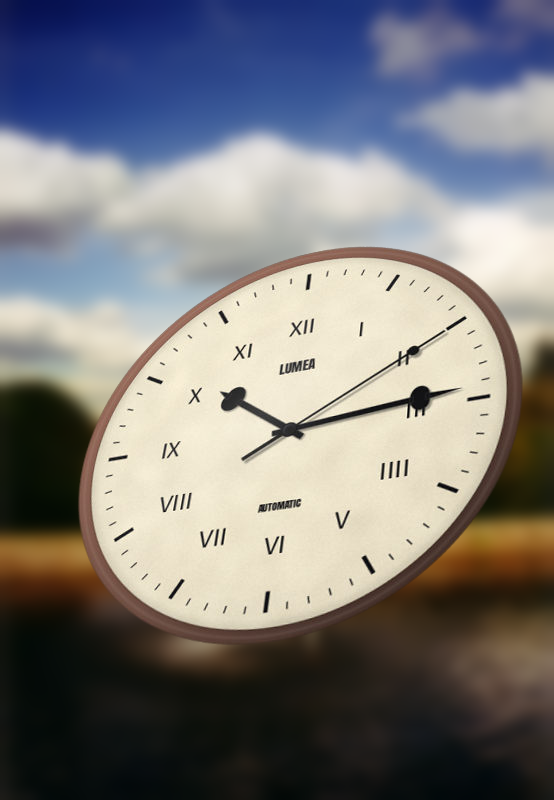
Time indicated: 10:14:10
